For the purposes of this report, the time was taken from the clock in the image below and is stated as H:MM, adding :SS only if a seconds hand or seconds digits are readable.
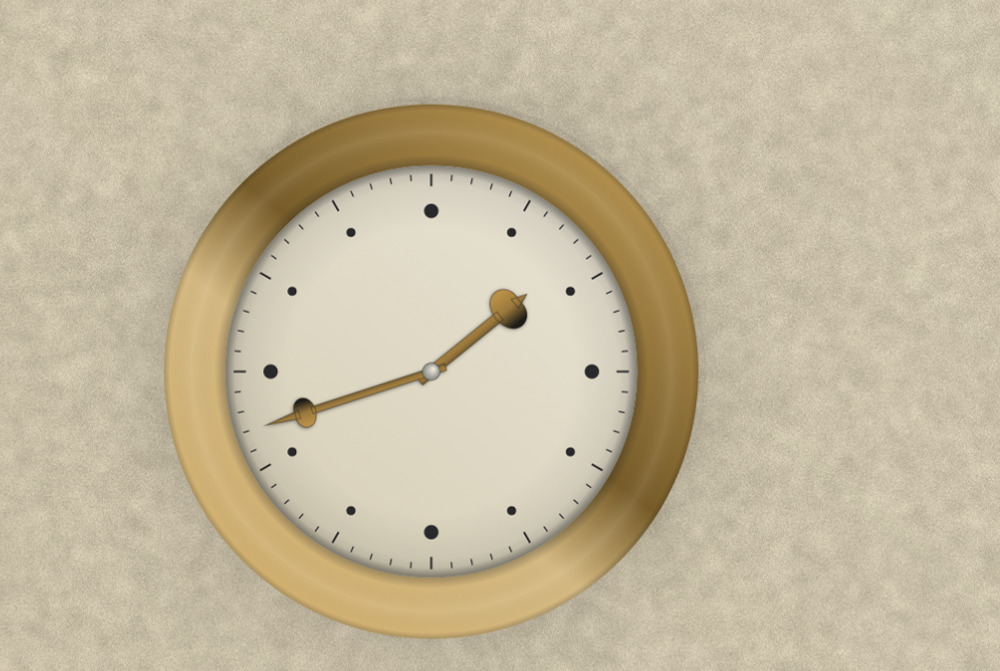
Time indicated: 1:42
